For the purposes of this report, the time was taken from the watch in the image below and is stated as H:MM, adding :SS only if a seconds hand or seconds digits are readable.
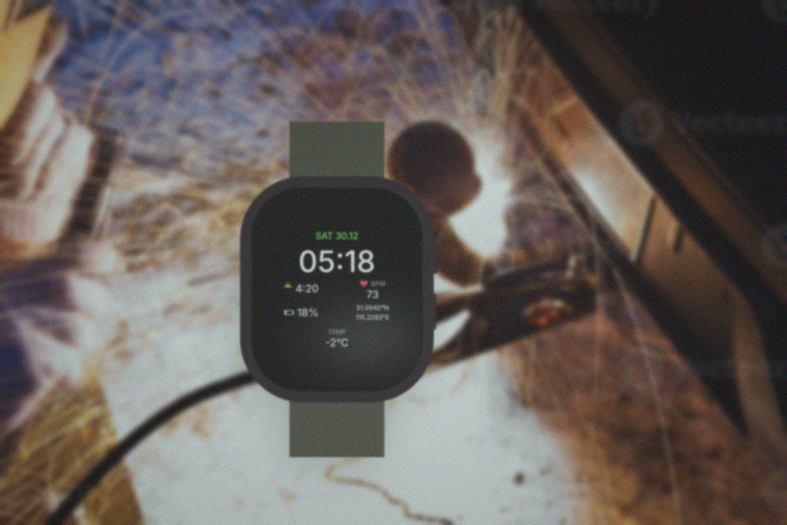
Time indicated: 5:18
